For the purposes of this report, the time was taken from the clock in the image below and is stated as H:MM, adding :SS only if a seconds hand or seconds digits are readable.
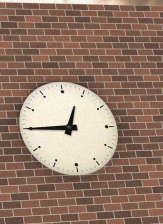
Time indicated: 12:45
